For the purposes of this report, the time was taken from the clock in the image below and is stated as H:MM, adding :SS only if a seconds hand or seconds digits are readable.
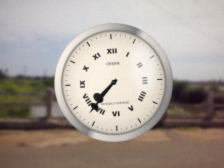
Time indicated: 7:37
